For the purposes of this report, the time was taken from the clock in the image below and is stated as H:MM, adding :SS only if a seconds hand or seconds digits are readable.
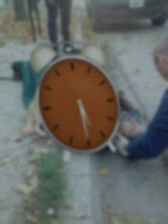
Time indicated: 5:30
